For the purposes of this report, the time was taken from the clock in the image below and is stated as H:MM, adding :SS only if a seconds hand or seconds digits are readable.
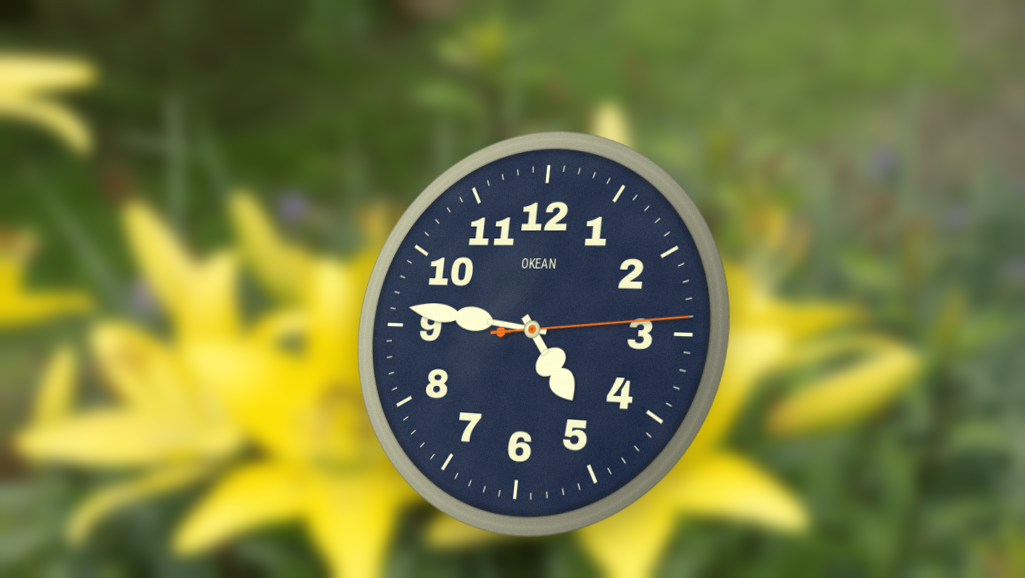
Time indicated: 4:46:14
